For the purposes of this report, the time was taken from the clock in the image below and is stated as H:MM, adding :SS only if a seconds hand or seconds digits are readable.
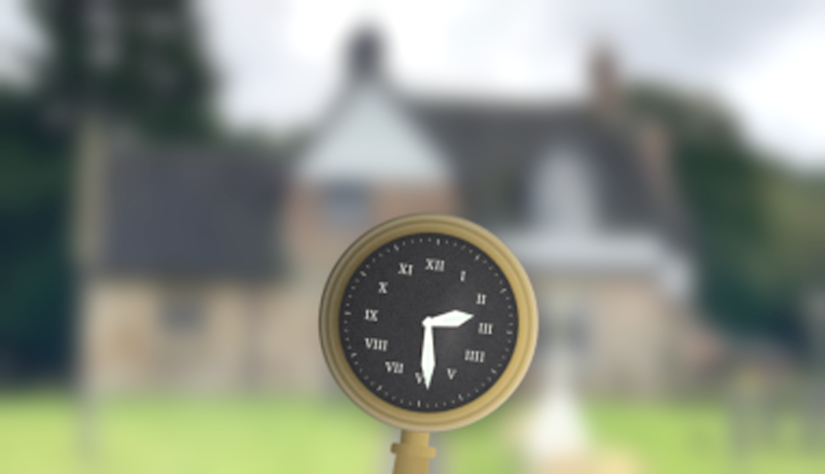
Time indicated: 2:29
